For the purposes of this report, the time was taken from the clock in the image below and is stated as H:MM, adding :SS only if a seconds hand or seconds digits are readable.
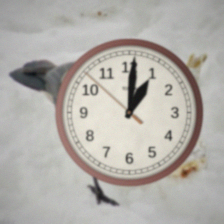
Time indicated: 1:00:52
